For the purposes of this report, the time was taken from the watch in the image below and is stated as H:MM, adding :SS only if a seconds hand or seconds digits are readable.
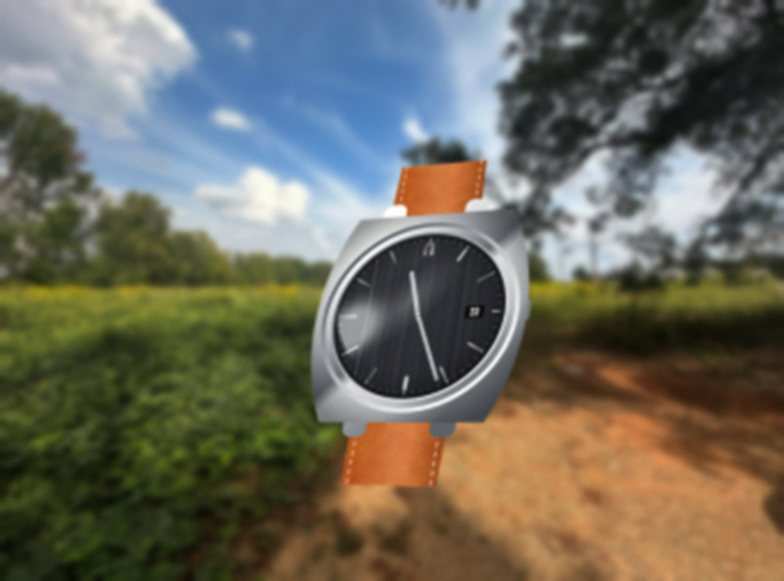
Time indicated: 11:26
